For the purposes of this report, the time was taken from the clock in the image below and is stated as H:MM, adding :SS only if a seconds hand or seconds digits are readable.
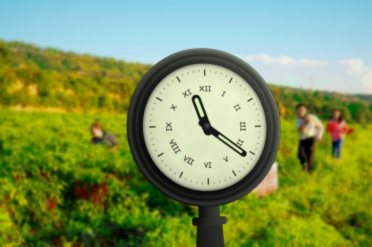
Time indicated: 11:21
